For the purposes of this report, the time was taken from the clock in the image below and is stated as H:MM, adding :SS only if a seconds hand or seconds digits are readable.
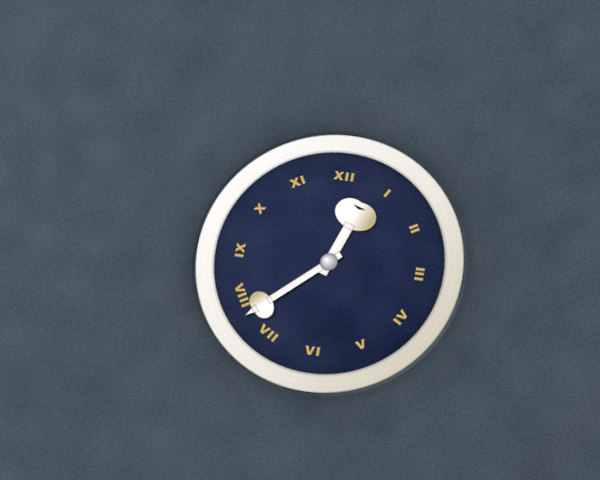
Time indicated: 12:38
